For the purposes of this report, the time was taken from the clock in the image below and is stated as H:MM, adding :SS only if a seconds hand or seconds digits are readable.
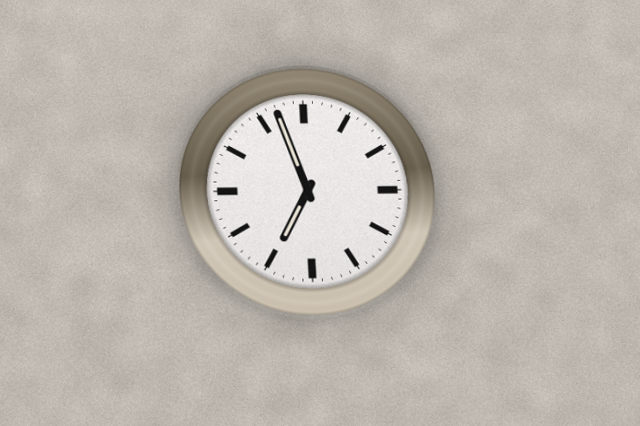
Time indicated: 6:57
